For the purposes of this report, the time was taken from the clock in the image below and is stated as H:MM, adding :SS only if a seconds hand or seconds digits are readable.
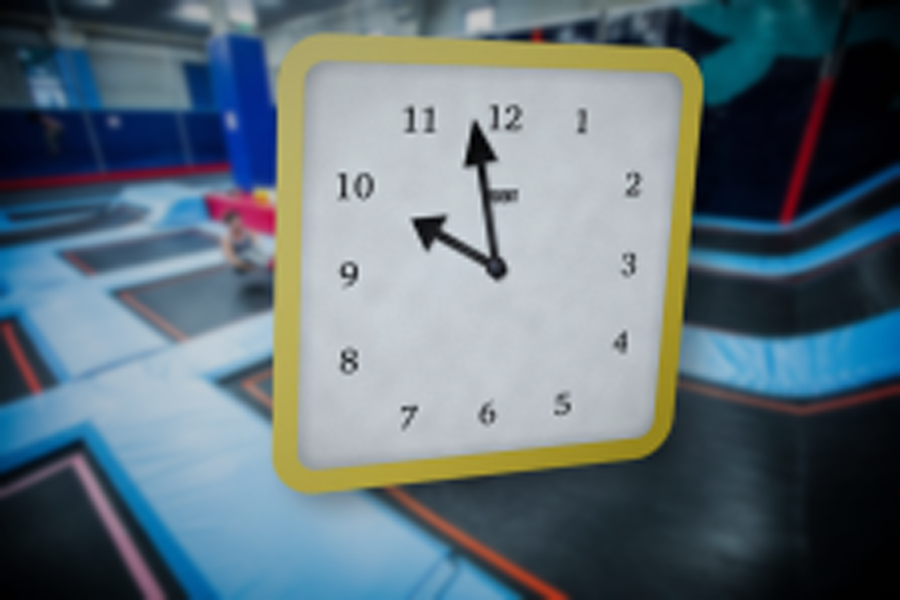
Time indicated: 9:58
